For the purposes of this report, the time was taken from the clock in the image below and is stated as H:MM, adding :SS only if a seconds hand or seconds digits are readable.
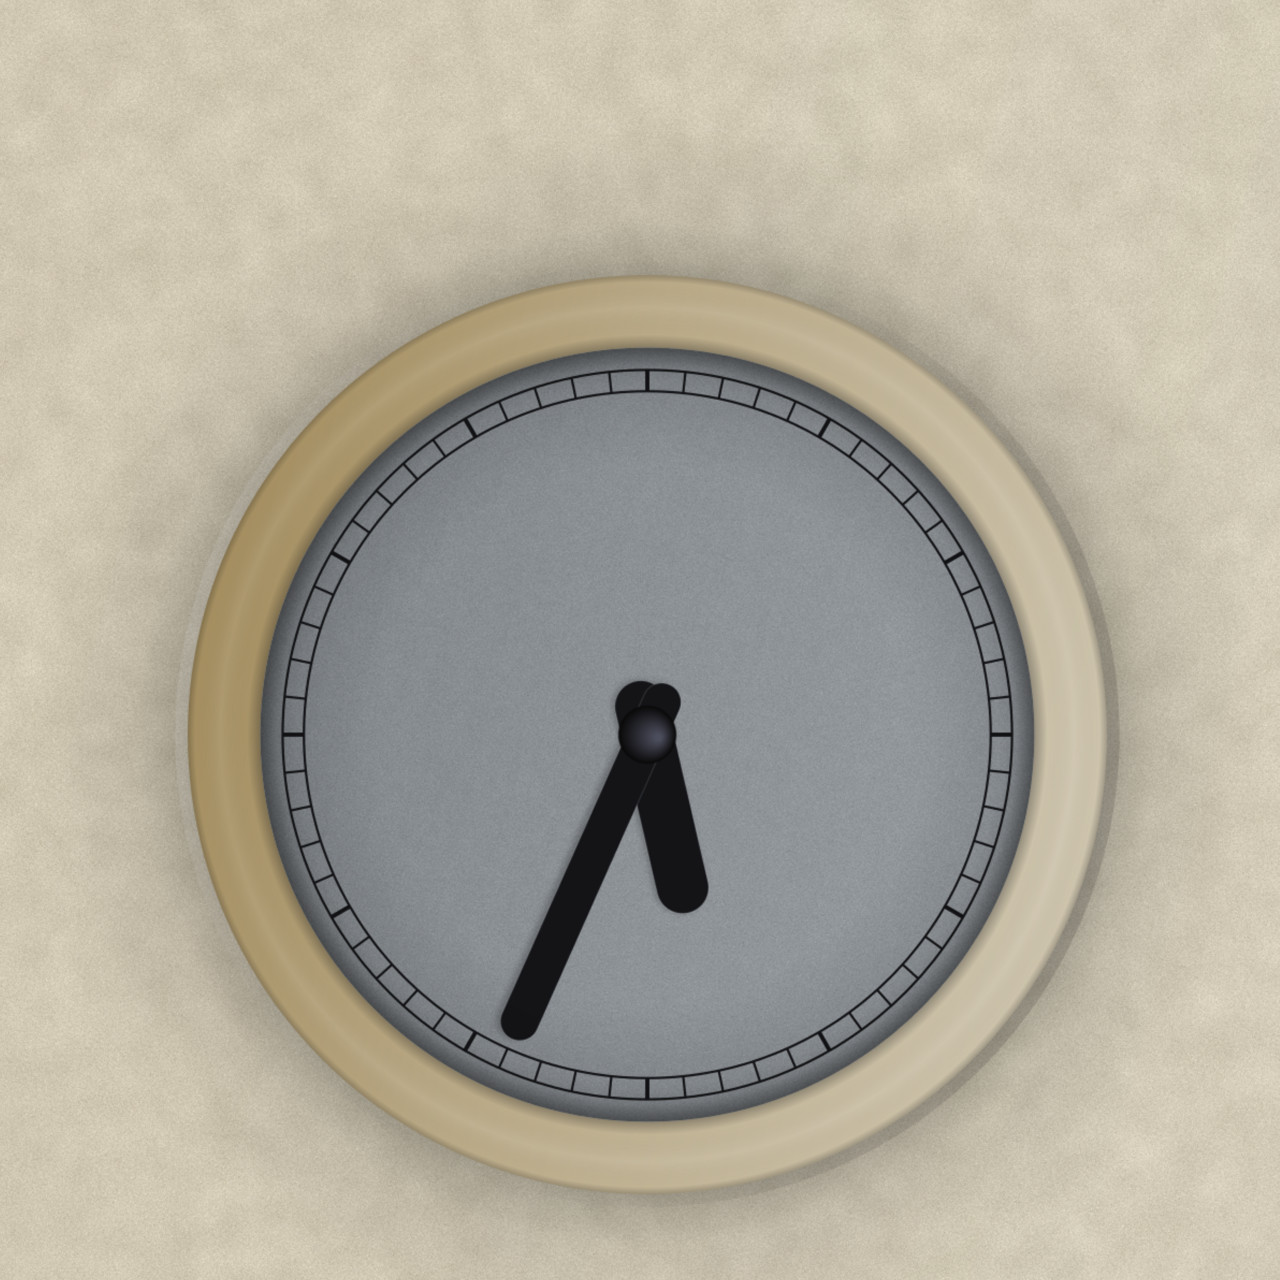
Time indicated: 5:34
